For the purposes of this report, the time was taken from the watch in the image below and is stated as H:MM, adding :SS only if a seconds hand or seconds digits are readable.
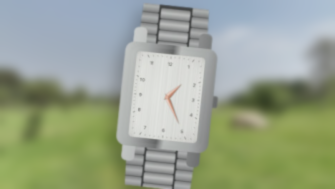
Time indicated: 1:25
